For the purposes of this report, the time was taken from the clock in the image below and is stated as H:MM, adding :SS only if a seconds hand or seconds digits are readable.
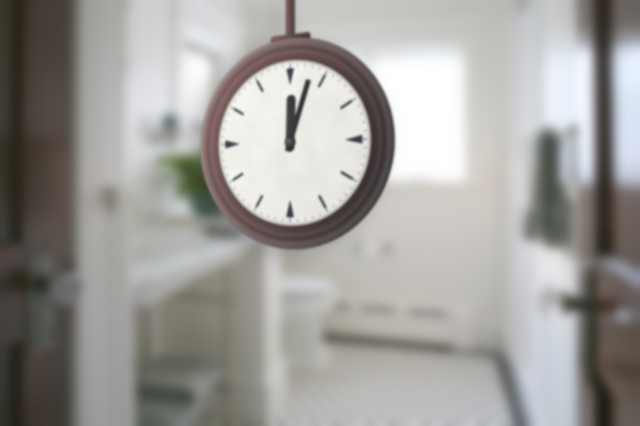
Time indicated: 12:03
